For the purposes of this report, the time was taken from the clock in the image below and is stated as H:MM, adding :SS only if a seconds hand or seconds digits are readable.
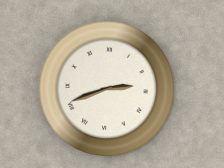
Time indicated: 2:41
